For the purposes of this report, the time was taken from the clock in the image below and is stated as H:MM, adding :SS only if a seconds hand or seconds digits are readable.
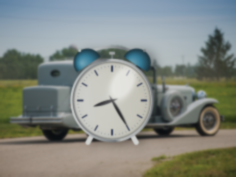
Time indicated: 8:25
